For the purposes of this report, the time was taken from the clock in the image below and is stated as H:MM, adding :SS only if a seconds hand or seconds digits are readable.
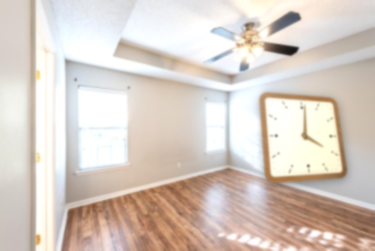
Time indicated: 4:01
